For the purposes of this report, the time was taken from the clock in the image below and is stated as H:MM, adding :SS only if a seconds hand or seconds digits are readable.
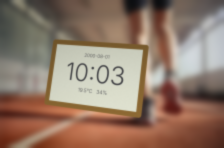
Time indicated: 10:03
